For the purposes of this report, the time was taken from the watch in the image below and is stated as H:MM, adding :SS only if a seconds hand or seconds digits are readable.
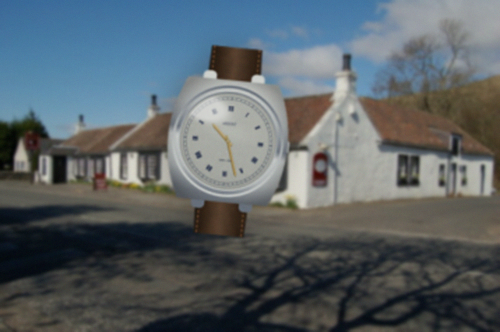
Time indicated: 10:27
